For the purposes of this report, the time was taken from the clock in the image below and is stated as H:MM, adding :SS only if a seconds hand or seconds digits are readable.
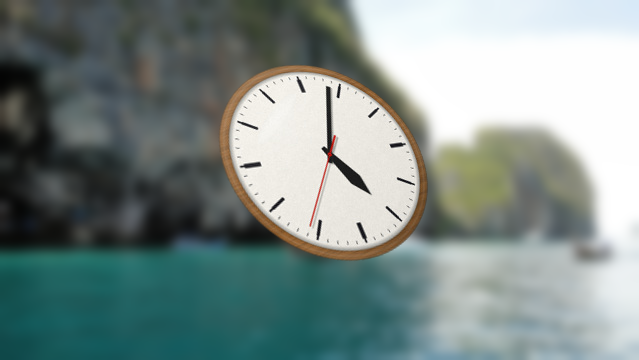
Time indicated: 5:03:36
